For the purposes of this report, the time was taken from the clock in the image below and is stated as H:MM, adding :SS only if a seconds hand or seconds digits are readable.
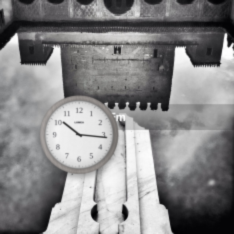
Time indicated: 10:16
